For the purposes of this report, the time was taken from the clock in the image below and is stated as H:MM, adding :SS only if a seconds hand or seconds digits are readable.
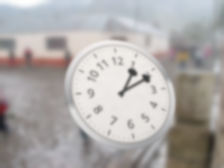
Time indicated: 1:11
